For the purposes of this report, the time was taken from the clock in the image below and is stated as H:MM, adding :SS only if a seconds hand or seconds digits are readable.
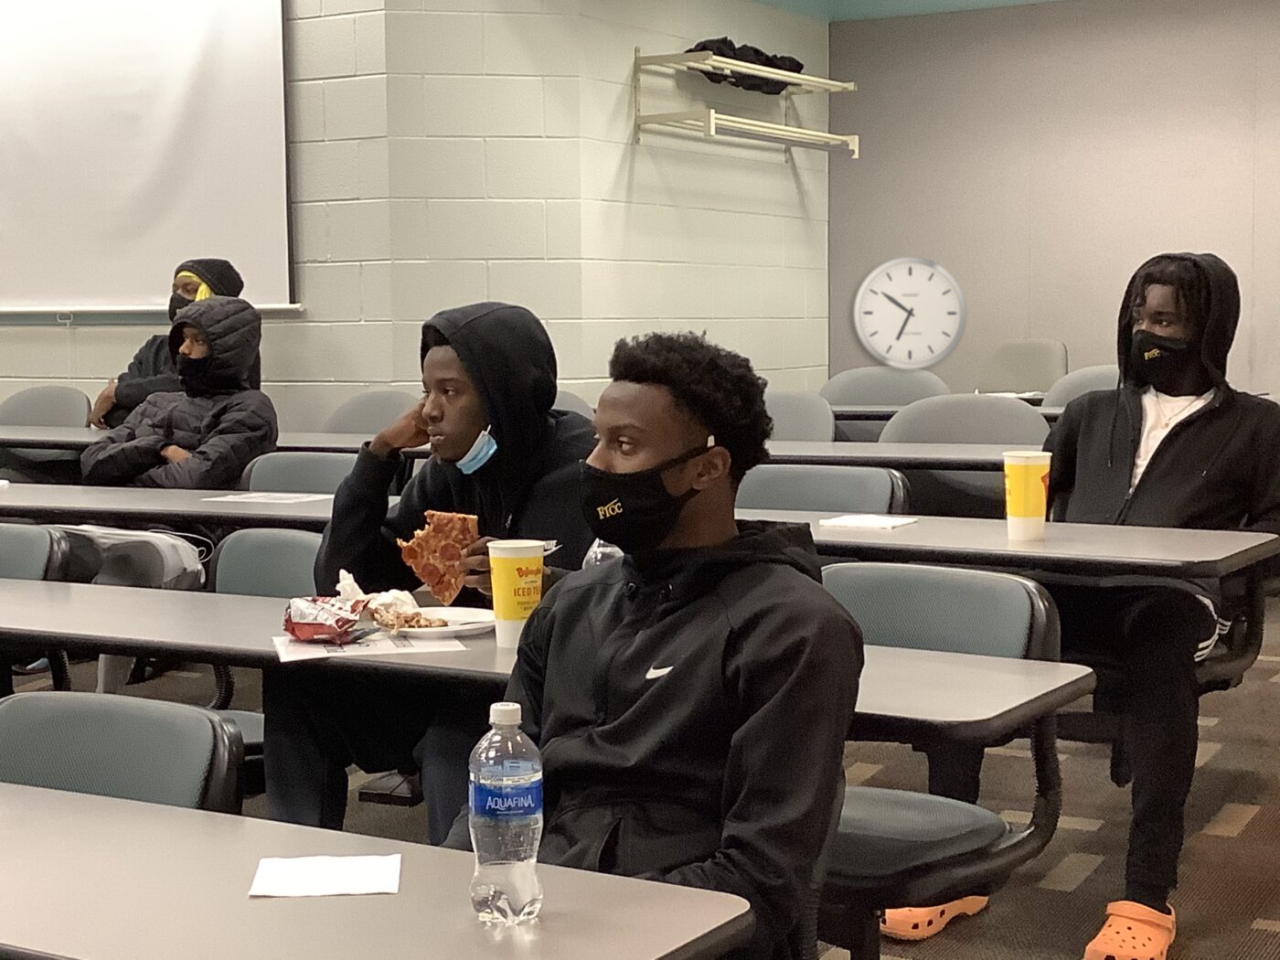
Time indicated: 6:51
